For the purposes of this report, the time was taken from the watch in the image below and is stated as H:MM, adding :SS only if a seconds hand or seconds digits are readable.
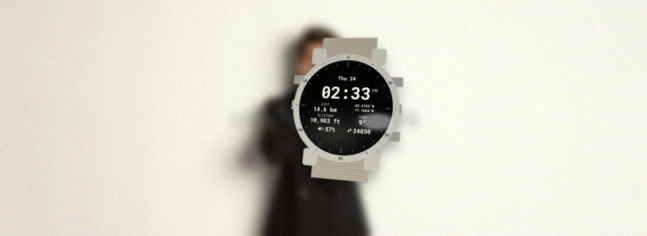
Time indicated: 2:33
